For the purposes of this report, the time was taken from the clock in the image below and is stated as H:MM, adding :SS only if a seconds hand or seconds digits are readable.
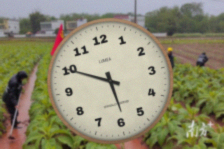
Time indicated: 5:50
